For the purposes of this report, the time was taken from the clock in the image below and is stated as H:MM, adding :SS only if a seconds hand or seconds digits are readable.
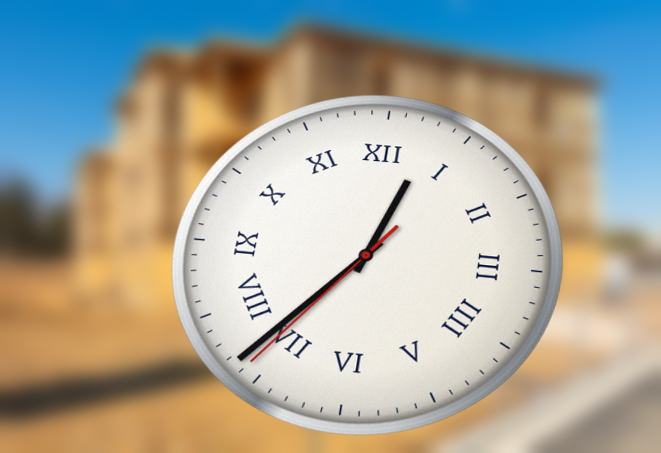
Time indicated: 12:36:36
